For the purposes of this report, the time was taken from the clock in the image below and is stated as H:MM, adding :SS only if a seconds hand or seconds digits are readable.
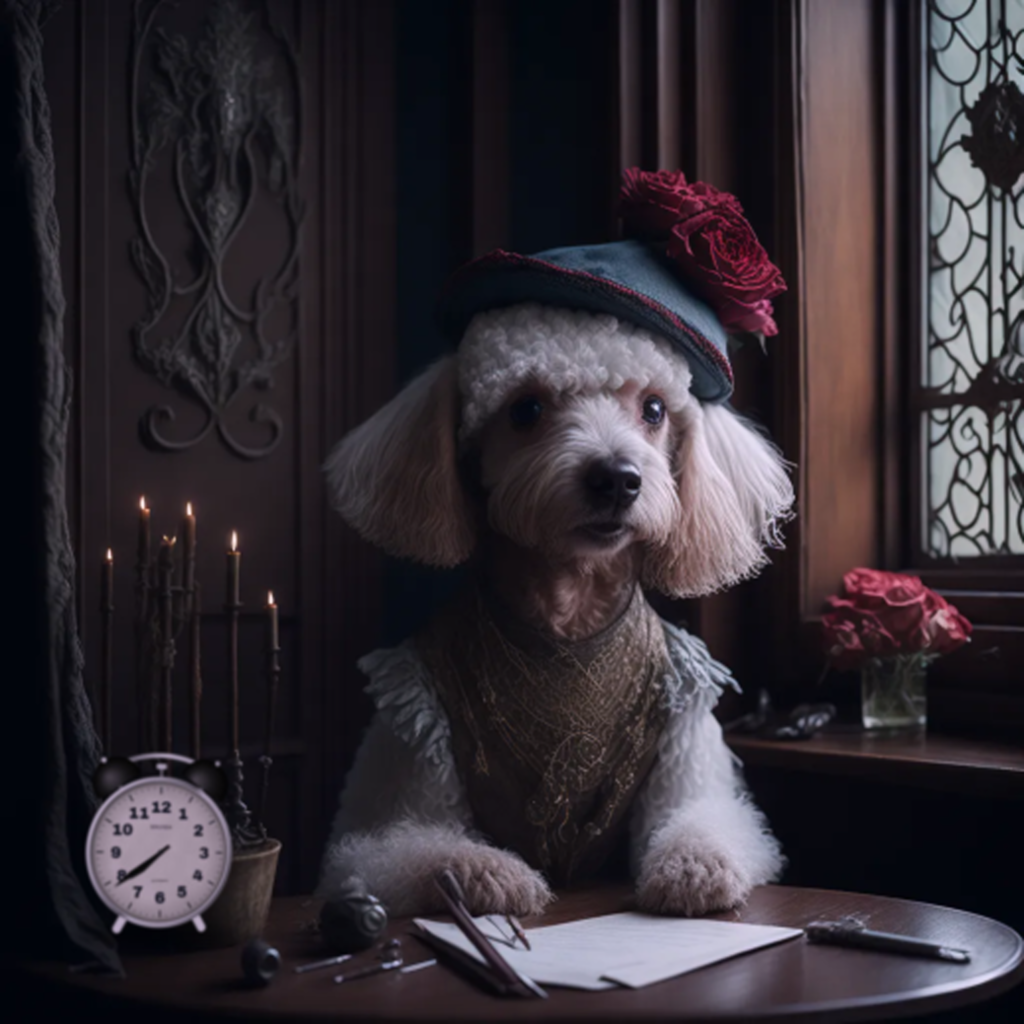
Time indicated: 7:39
